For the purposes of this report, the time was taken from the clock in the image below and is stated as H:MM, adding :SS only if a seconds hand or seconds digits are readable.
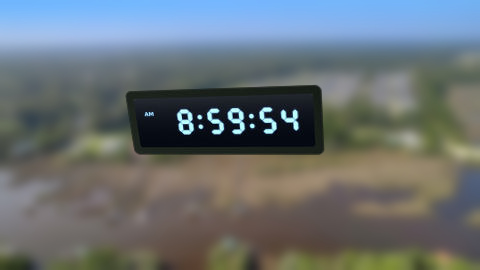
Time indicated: 8:59:54
